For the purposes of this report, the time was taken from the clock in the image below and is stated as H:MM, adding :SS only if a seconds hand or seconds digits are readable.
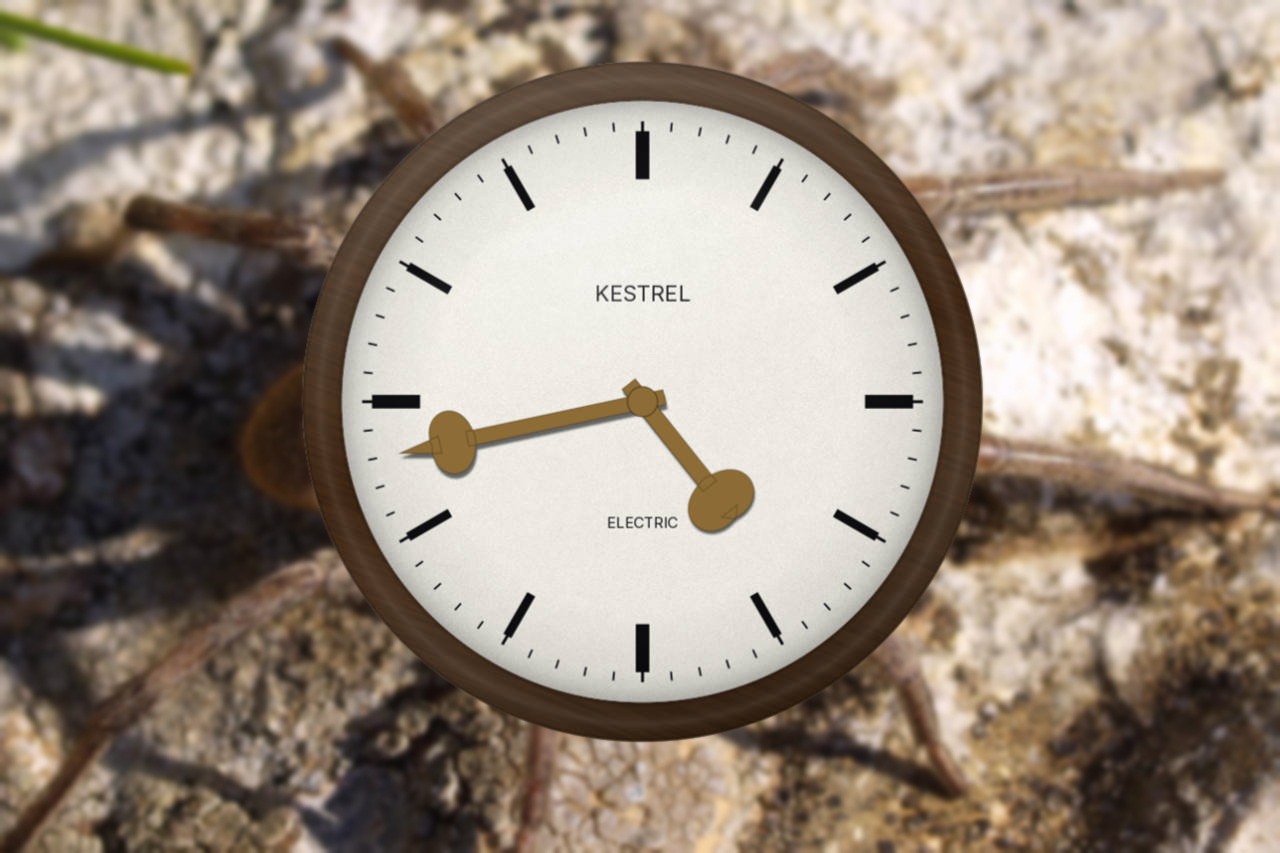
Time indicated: 4:43
